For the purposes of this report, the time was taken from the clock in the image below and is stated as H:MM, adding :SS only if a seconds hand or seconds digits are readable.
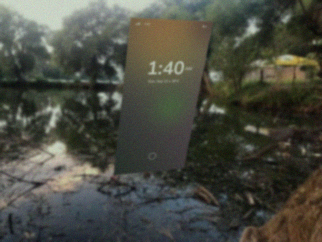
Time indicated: 1:40
